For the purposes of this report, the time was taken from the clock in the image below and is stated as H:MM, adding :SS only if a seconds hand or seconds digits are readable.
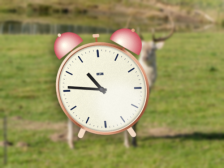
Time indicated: 10:46
